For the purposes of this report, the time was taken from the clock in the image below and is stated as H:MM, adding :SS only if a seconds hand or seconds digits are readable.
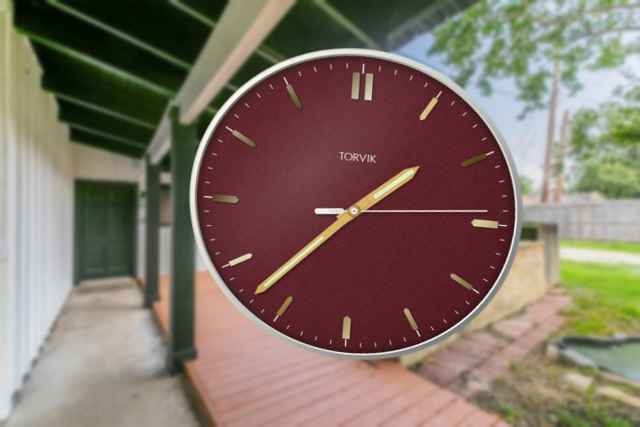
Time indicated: 1:37:14
